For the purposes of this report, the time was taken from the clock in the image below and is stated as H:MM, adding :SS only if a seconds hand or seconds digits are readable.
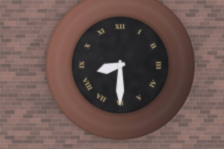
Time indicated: 8:30
